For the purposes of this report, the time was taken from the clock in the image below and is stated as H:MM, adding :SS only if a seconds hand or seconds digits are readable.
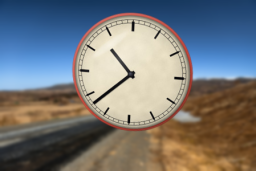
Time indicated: 10:38
